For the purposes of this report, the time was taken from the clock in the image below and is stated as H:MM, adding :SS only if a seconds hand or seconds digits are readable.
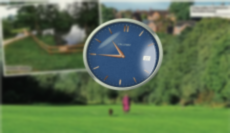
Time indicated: 10:45
